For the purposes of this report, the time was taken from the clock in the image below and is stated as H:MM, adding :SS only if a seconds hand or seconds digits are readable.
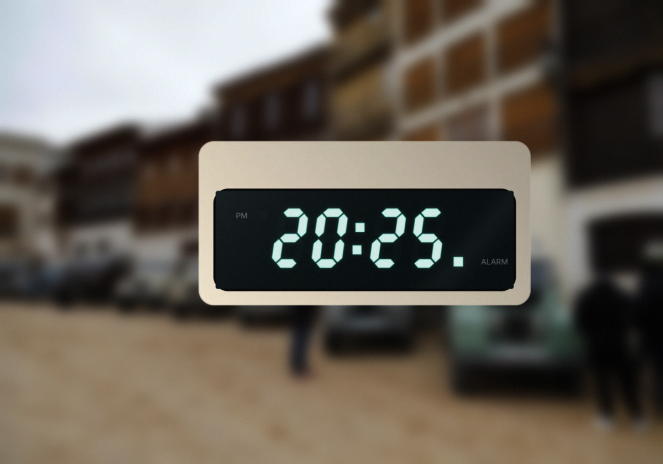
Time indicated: 20:25
